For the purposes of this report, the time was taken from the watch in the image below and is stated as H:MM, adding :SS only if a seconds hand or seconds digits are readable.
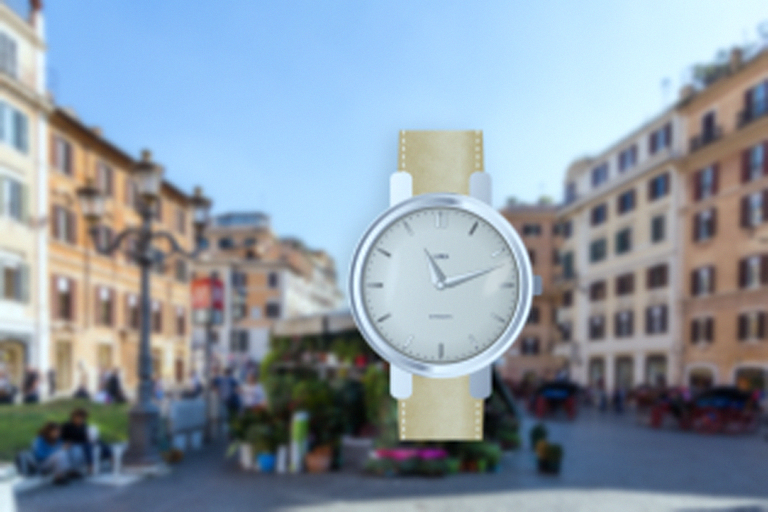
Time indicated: 11:12
